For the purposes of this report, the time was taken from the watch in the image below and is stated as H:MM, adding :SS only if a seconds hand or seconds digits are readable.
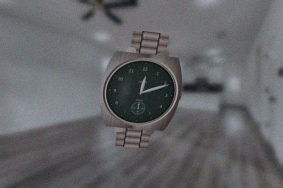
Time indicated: 12:11
